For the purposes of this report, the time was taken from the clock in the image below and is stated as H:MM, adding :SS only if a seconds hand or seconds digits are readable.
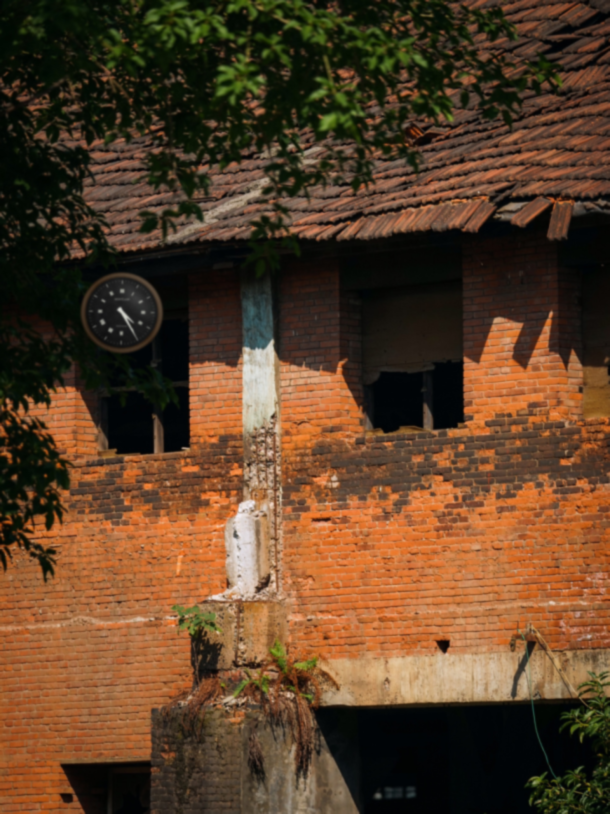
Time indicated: 4:25
